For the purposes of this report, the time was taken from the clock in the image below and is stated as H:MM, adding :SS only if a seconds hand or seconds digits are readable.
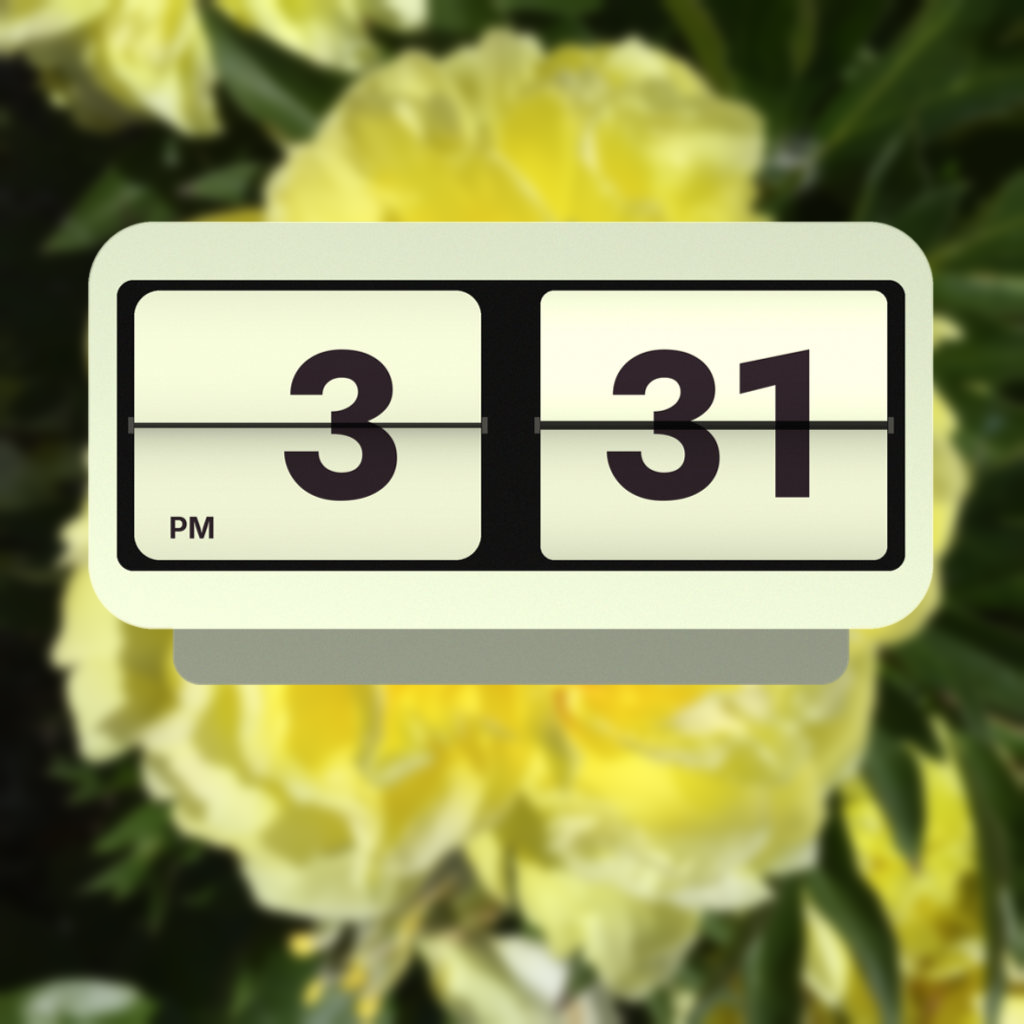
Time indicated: 3:31
